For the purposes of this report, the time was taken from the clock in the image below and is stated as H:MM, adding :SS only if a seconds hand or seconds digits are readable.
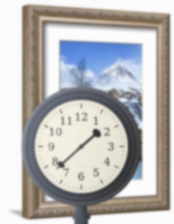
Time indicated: 1:38
